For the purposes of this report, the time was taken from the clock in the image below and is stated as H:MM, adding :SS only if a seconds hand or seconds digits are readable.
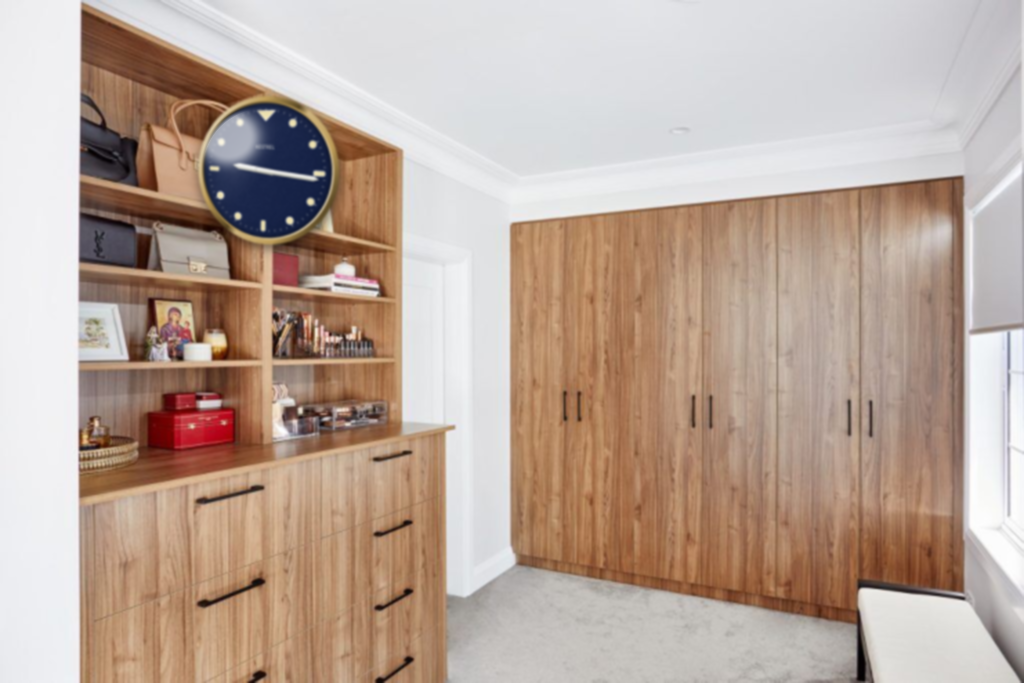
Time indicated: 9:16
